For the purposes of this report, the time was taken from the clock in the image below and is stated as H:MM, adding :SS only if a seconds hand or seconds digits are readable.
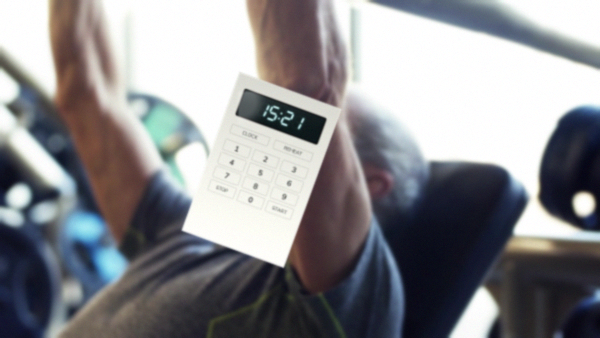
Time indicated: 15:21
